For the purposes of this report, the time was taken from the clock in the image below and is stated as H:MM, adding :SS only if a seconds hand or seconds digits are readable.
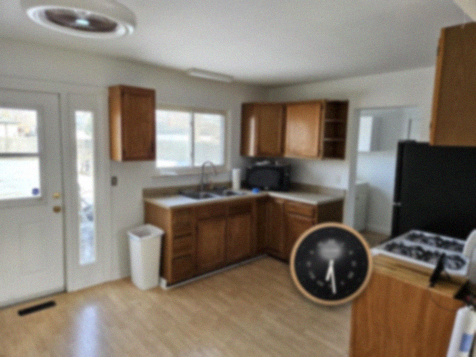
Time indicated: 6:29
